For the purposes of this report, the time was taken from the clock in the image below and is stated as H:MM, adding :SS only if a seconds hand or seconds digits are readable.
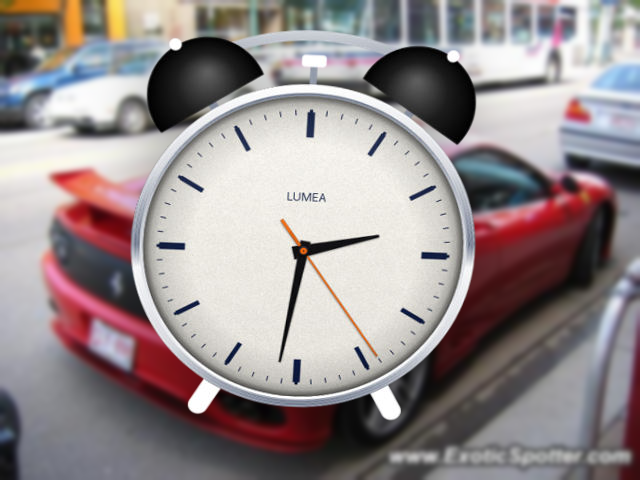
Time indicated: 2:31:24
